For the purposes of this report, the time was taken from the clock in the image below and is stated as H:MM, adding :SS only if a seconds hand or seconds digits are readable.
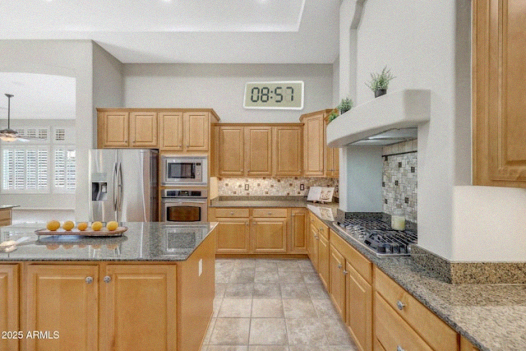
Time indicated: 8:57
